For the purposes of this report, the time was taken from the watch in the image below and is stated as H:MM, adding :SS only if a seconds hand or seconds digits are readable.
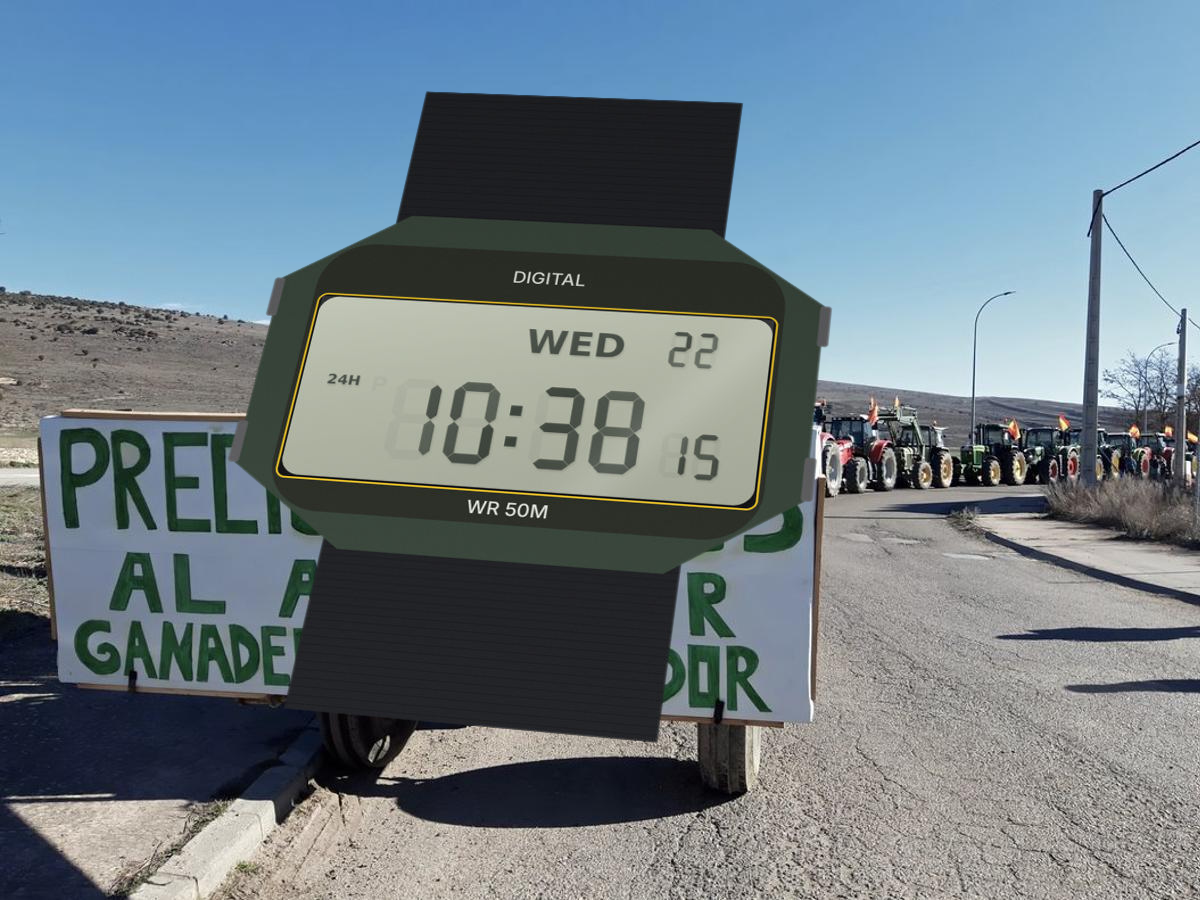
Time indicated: 10:38:15
